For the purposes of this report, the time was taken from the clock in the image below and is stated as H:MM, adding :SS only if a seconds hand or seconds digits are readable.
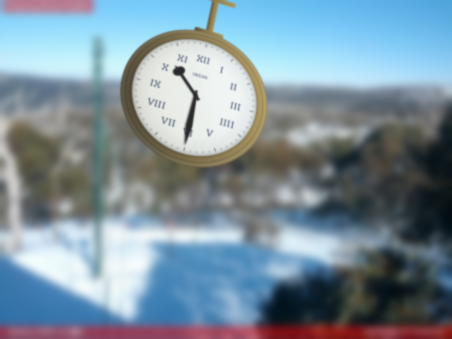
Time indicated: 10:30
